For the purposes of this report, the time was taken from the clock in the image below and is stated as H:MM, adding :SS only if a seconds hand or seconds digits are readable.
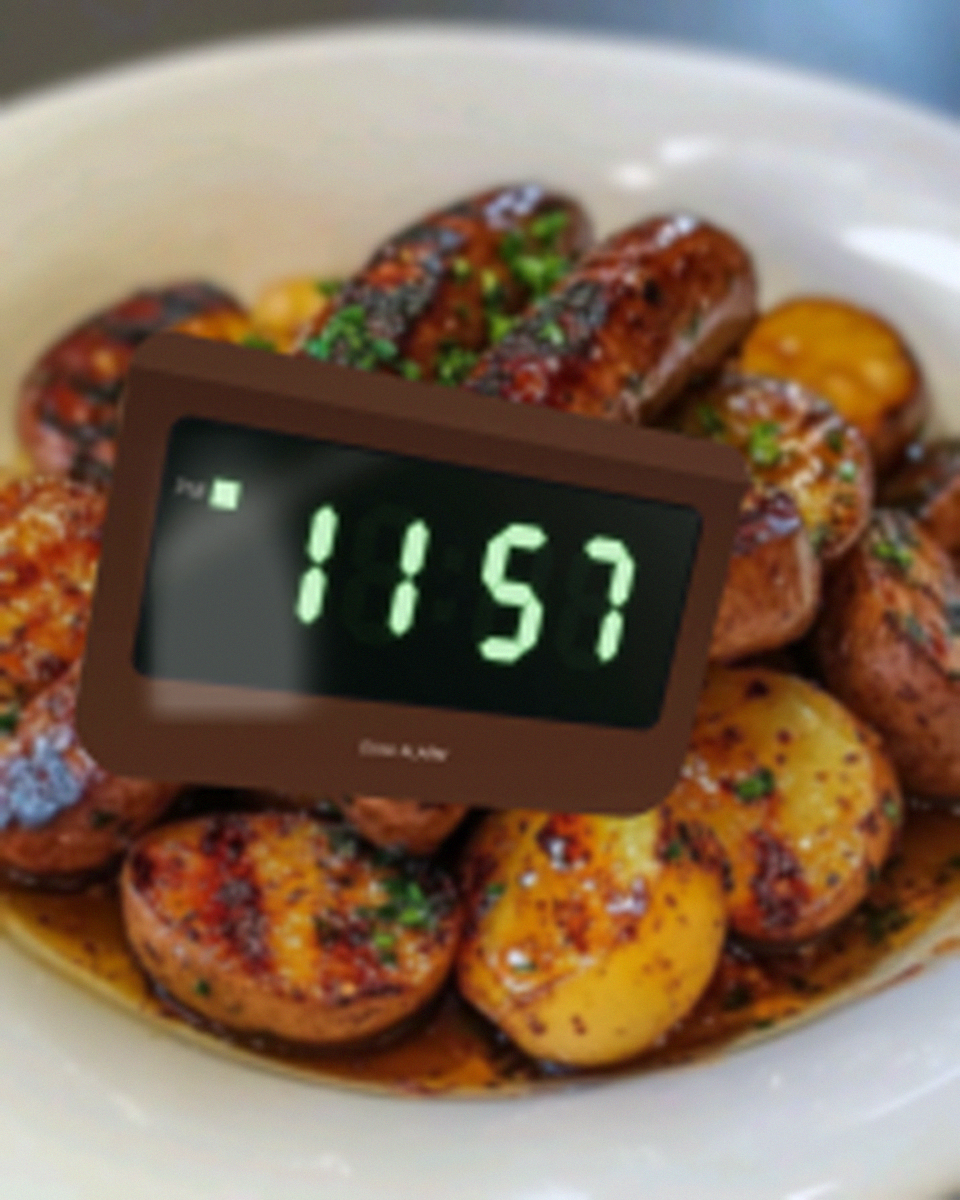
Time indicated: 11:57
